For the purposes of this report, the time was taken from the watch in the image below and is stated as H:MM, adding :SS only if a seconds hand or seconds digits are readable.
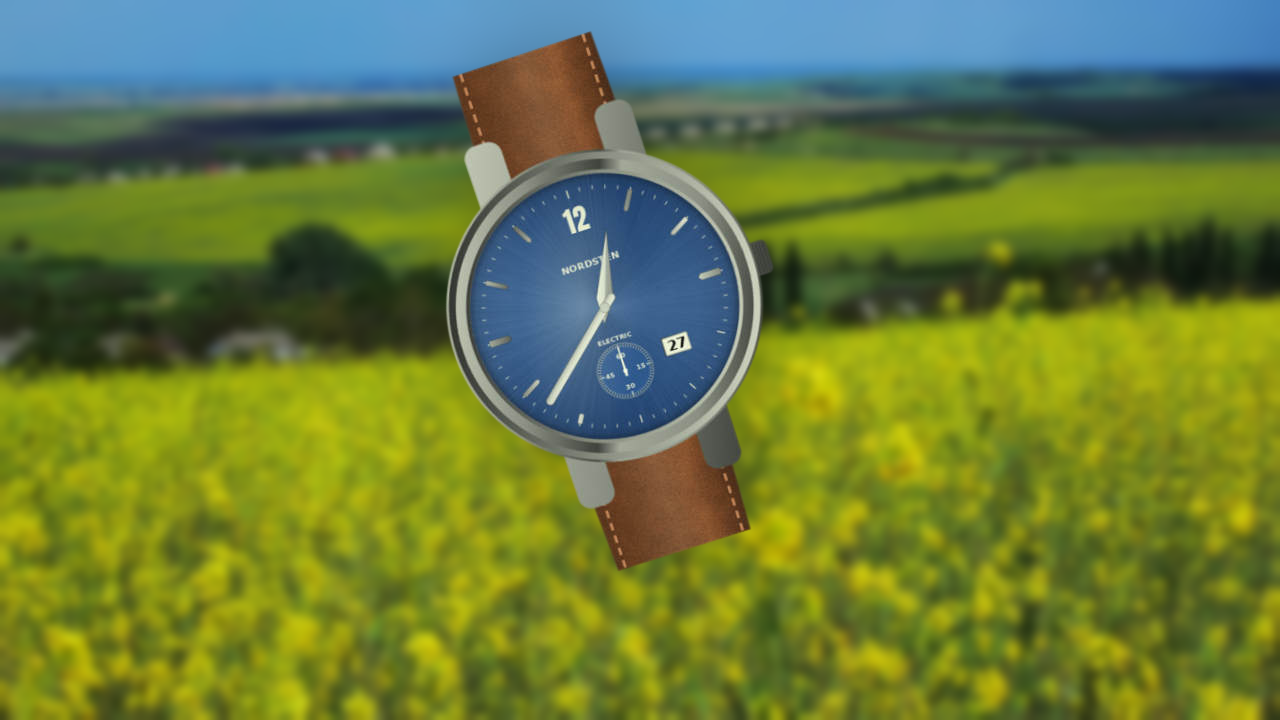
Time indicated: 12:38
